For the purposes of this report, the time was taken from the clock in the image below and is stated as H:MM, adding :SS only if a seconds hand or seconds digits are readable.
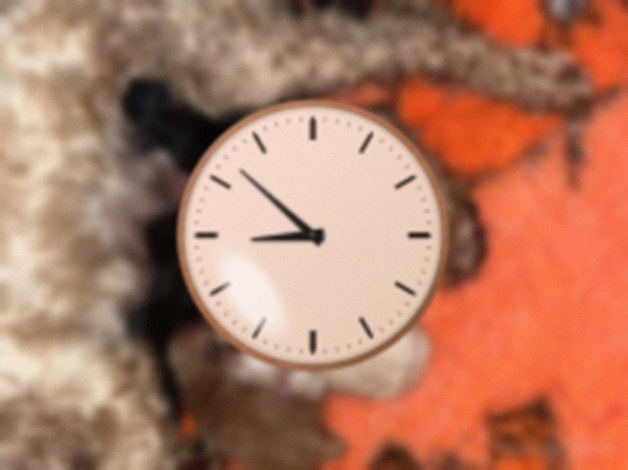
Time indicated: 8:52
